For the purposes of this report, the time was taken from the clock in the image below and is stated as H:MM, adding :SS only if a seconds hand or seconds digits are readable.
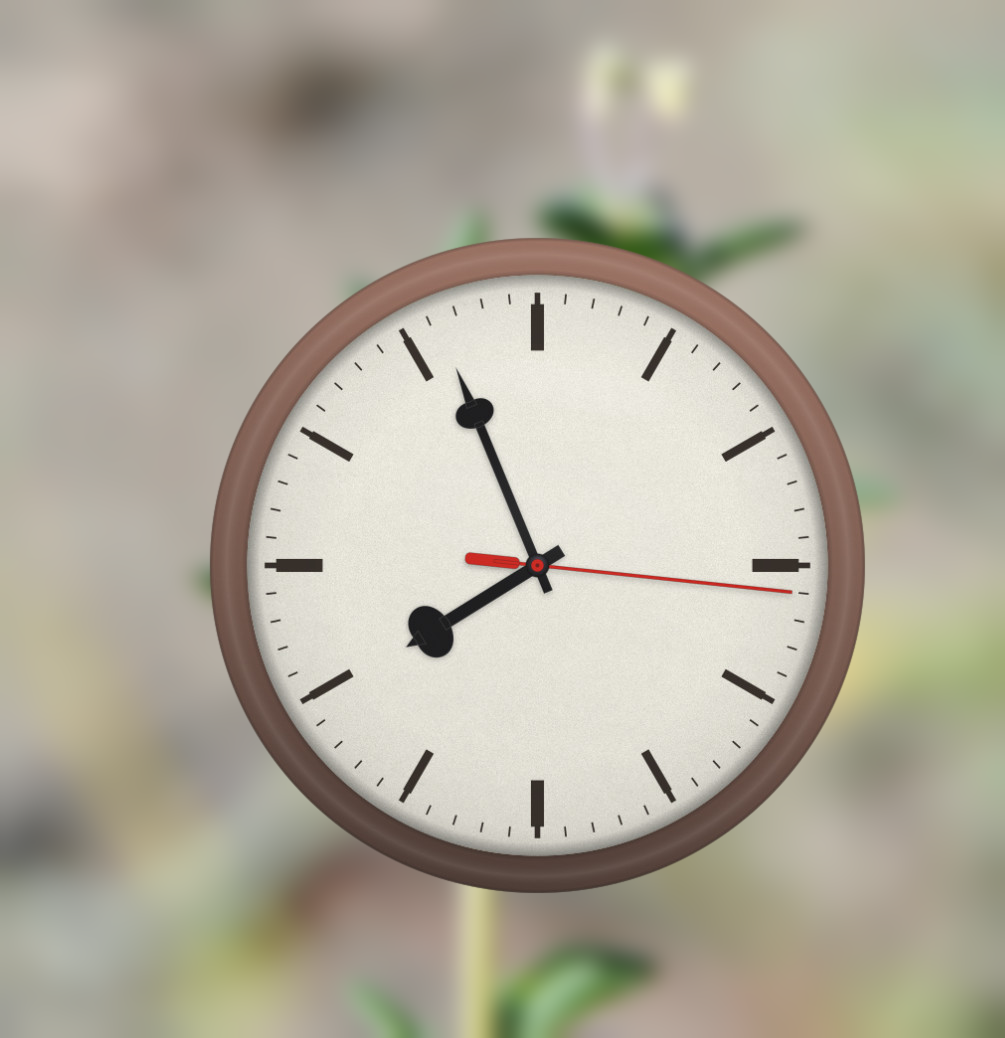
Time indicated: 7:56:16
